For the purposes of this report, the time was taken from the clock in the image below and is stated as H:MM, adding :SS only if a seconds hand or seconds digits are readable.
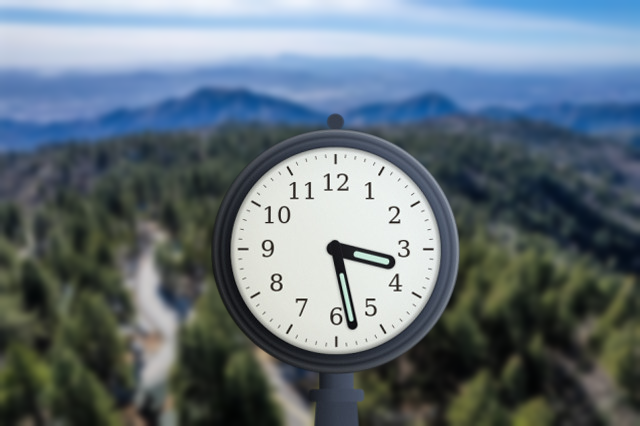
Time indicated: 3:28
